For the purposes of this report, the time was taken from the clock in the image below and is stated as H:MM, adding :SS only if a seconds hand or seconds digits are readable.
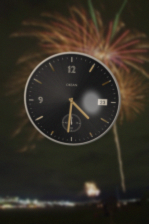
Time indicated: 4:31
